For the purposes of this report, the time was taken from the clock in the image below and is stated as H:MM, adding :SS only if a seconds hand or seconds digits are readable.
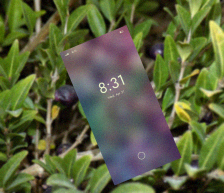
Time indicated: 8:31
